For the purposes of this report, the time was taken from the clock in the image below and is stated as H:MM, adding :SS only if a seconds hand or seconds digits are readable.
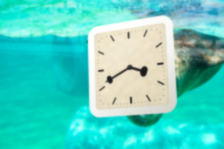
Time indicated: 3:41
